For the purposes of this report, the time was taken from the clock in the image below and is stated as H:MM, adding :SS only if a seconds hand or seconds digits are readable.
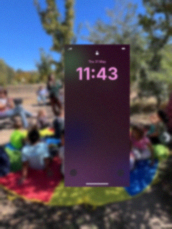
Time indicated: 11:43
